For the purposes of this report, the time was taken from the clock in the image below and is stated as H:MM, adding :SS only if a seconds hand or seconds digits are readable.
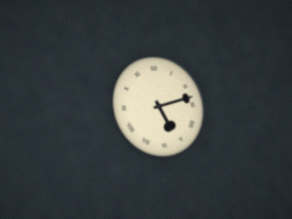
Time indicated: 5:13
